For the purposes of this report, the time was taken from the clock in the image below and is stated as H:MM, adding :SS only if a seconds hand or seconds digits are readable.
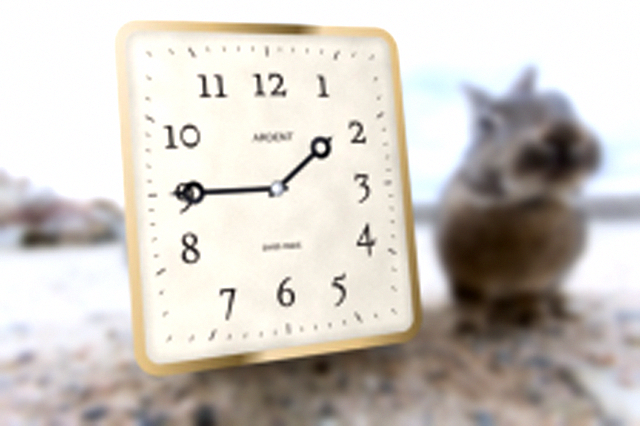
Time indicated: 1:45
